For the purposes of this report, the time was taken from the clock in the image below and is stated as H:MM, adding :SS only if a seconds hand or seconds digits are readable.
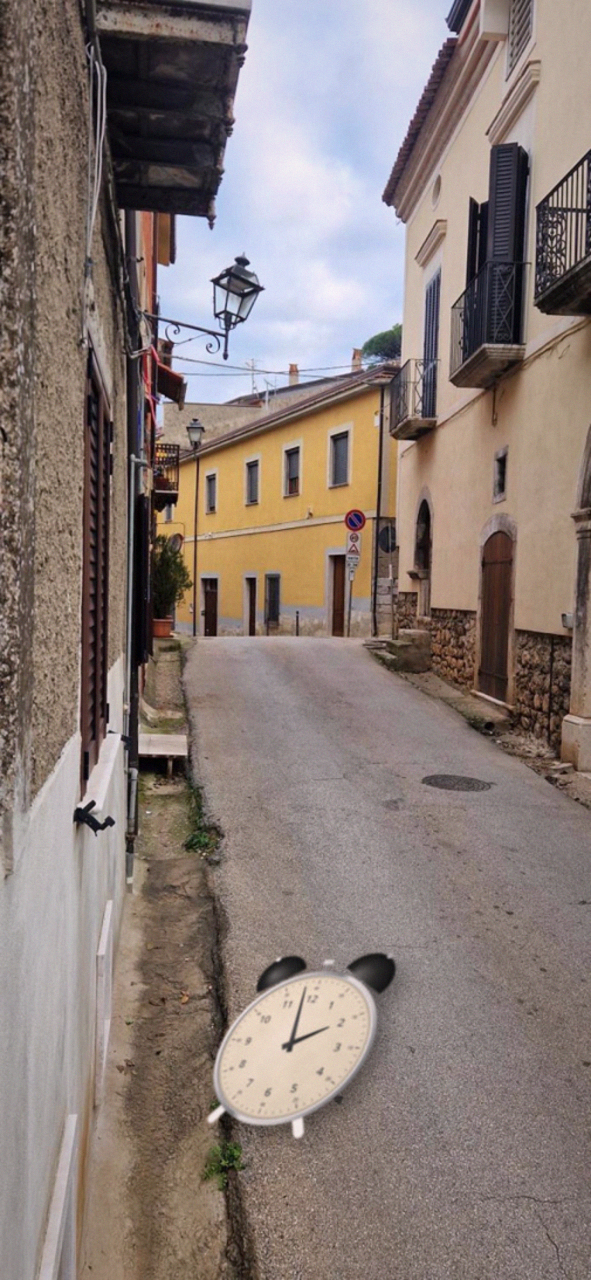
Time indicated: 1:58
